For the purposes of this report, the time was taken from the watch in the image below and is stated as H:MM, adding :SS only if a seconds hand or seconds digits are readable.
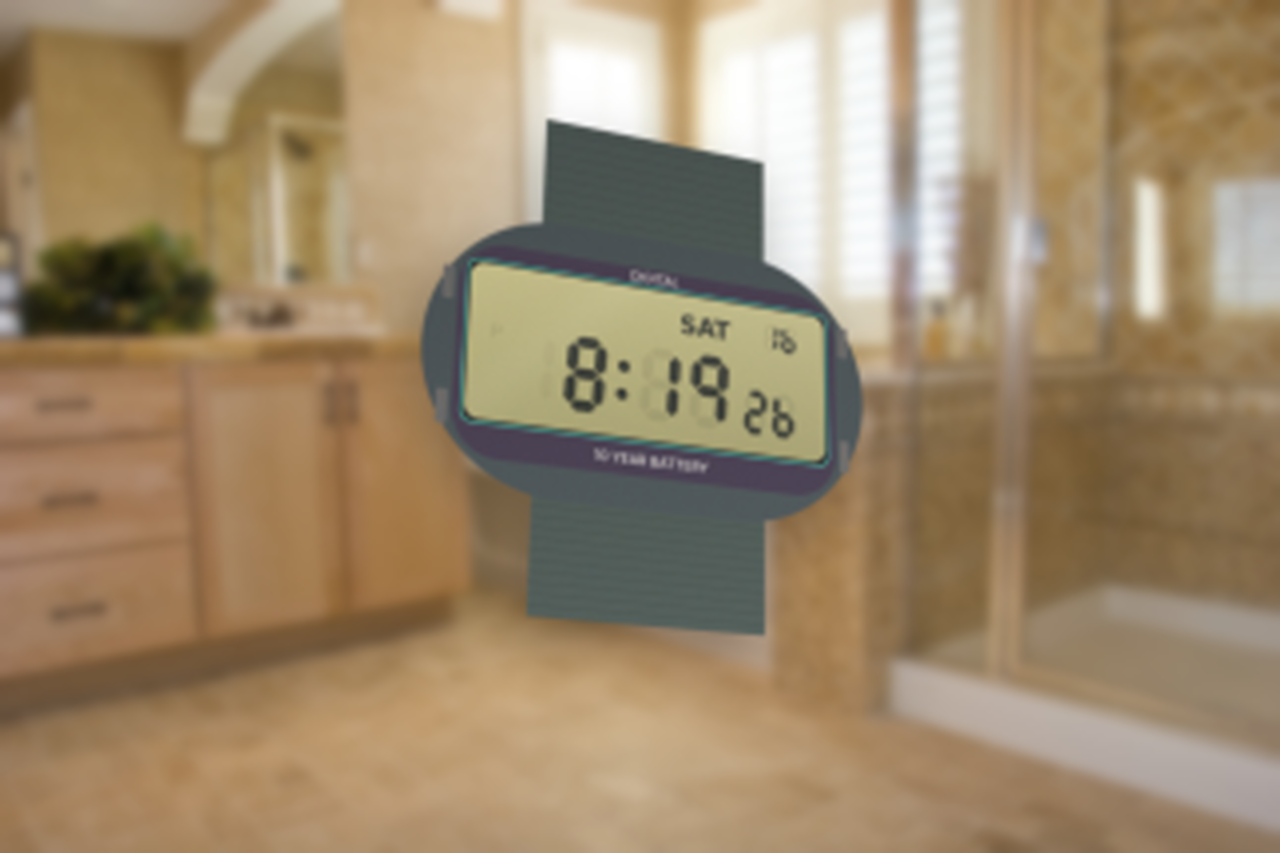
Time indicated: 8:19:26
